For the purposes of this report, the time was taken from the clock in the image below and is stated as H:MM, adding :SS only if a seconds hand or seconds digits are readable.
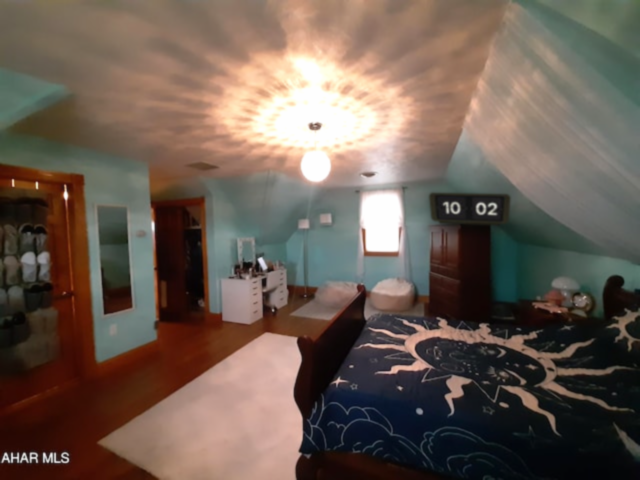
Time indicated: 10:02
